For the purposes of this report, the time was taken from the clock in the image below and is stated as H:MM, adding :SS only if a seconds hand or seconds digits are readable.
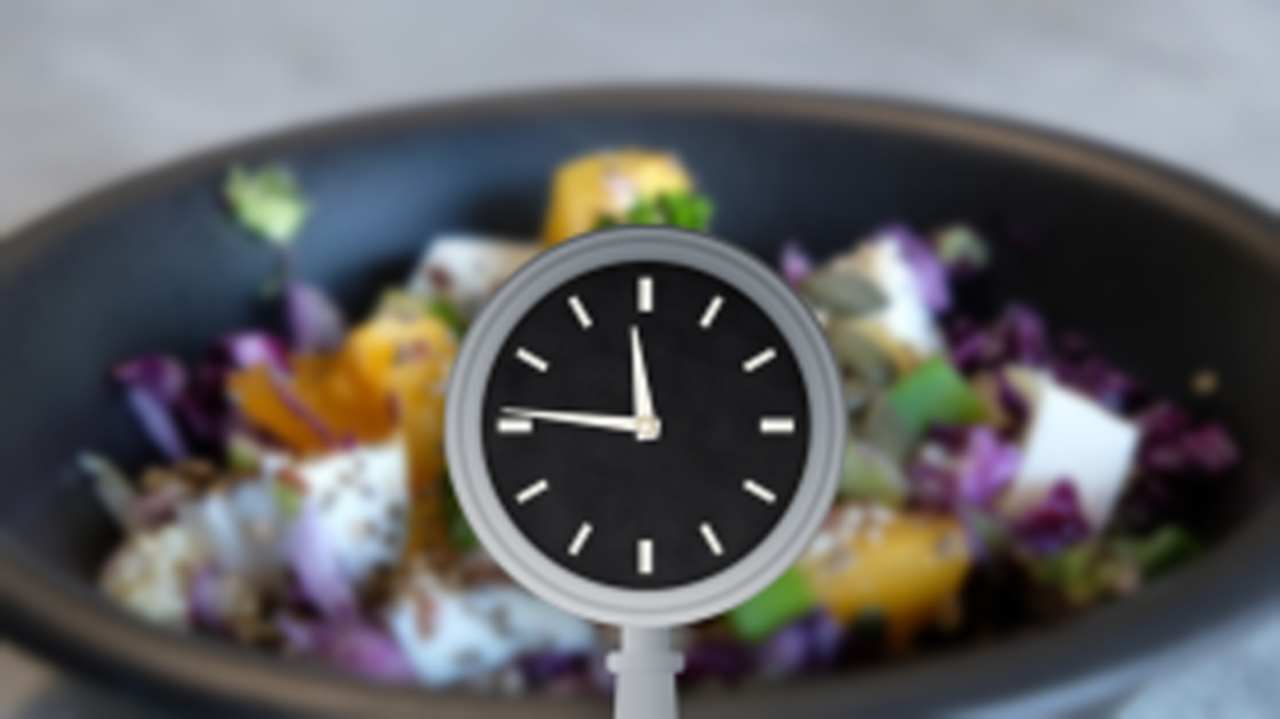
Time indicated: 11:46
